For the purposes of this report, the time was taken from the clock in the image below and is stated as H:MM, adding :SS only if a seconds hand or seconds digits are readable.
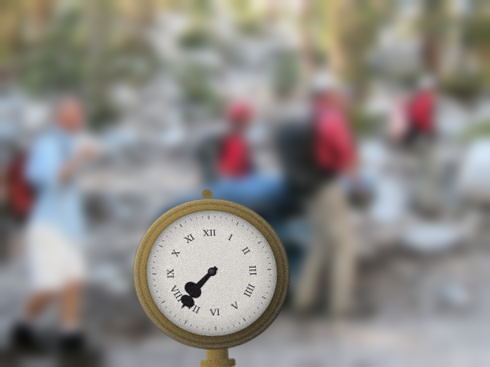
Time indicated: 7:37
